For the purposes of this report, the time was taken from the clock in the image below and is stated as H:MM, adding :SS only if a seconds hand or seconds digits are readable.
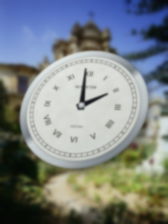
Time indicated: 1:59
